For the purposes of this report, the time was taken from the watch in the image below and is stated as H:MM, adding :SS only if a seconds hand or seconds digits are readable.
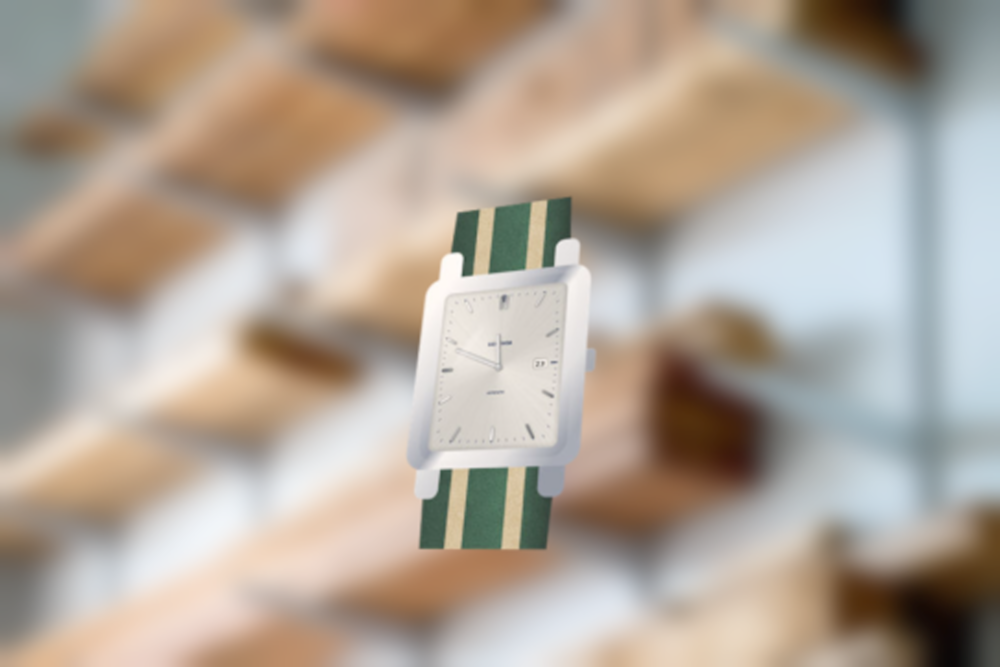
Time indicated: 11:49
